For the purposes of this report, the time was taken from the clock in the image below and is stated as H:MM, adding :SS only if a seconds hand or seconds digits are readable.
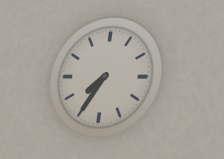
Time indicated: 7:35
